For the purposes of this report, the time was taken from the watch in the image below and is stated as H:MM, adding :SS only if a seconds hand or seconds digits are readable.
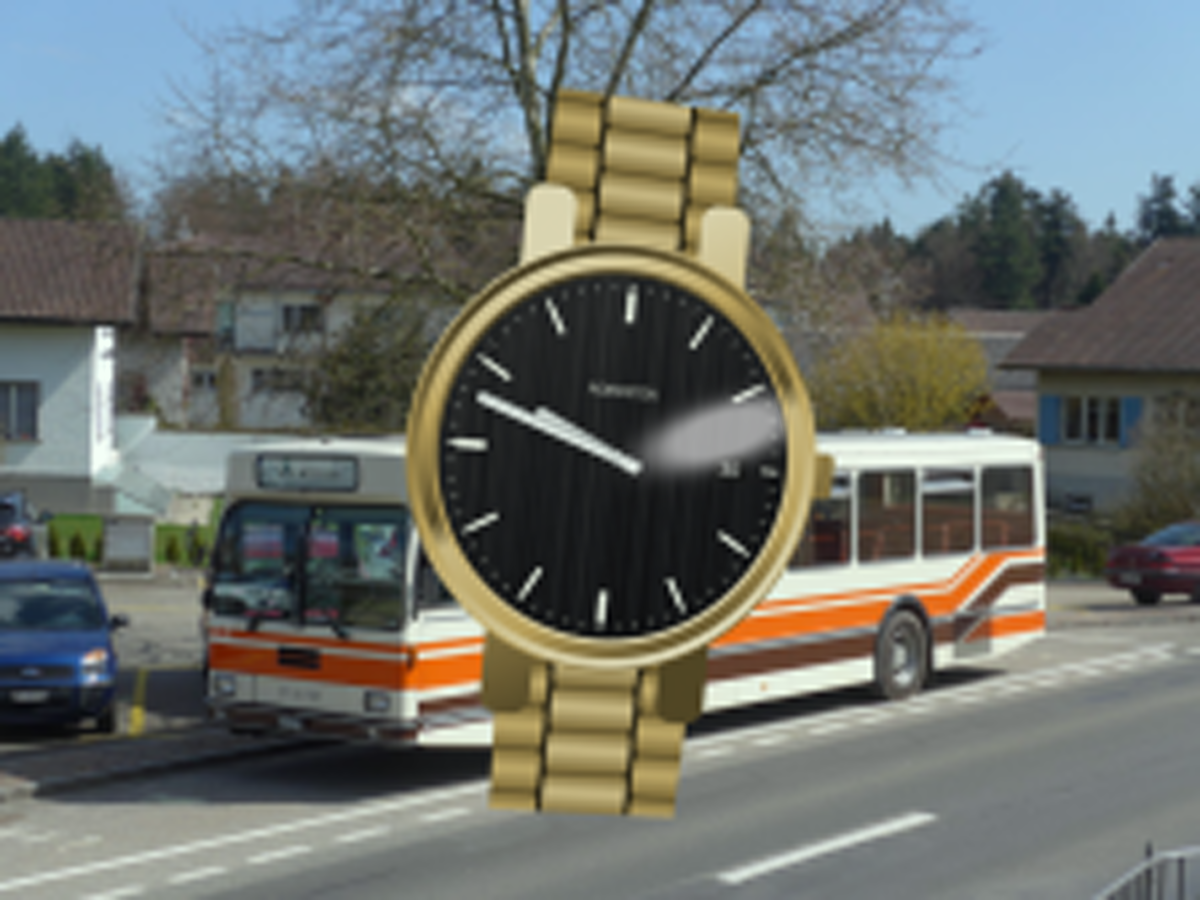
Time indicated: 9:48
